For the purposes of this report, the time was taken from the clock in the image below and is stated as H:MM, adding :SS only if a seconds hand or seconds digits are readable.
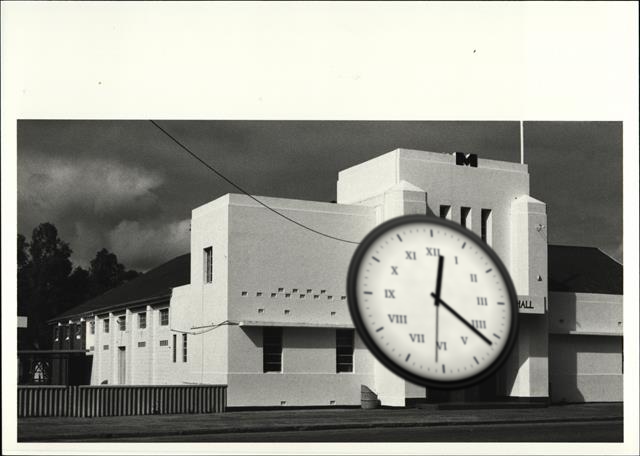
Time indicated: 12:21:31
